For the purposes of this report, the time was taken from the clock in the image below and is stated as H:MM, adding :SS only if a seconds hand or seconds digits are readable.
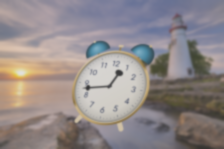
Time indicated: 12:43
